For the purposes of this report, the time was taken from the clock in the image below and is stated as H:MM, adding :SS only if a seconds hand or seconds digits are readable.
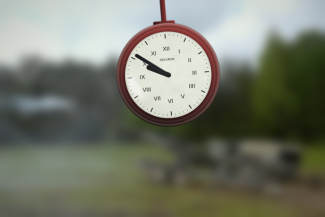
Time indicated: 9:51
